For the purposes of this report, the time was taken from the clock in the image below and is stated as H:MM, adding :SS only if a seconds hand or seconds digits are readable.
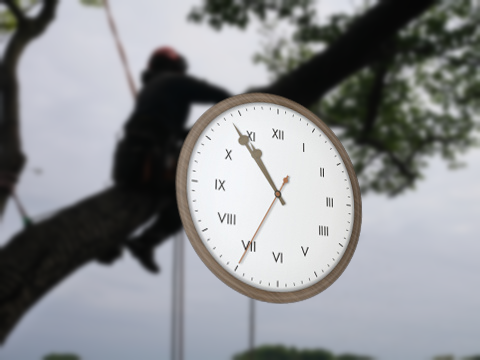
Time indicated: 10:53:35
